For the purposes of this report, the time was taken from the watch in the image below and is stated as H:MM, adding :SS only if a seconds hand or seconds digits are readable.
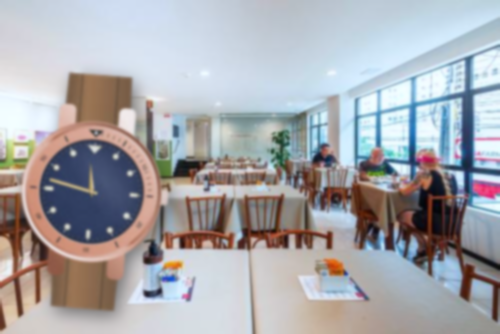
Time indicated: 11:47
